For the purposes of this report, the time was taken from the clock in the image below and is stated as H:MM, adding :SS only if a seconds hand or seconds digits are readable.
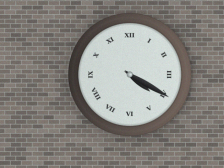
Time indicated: 4:20
